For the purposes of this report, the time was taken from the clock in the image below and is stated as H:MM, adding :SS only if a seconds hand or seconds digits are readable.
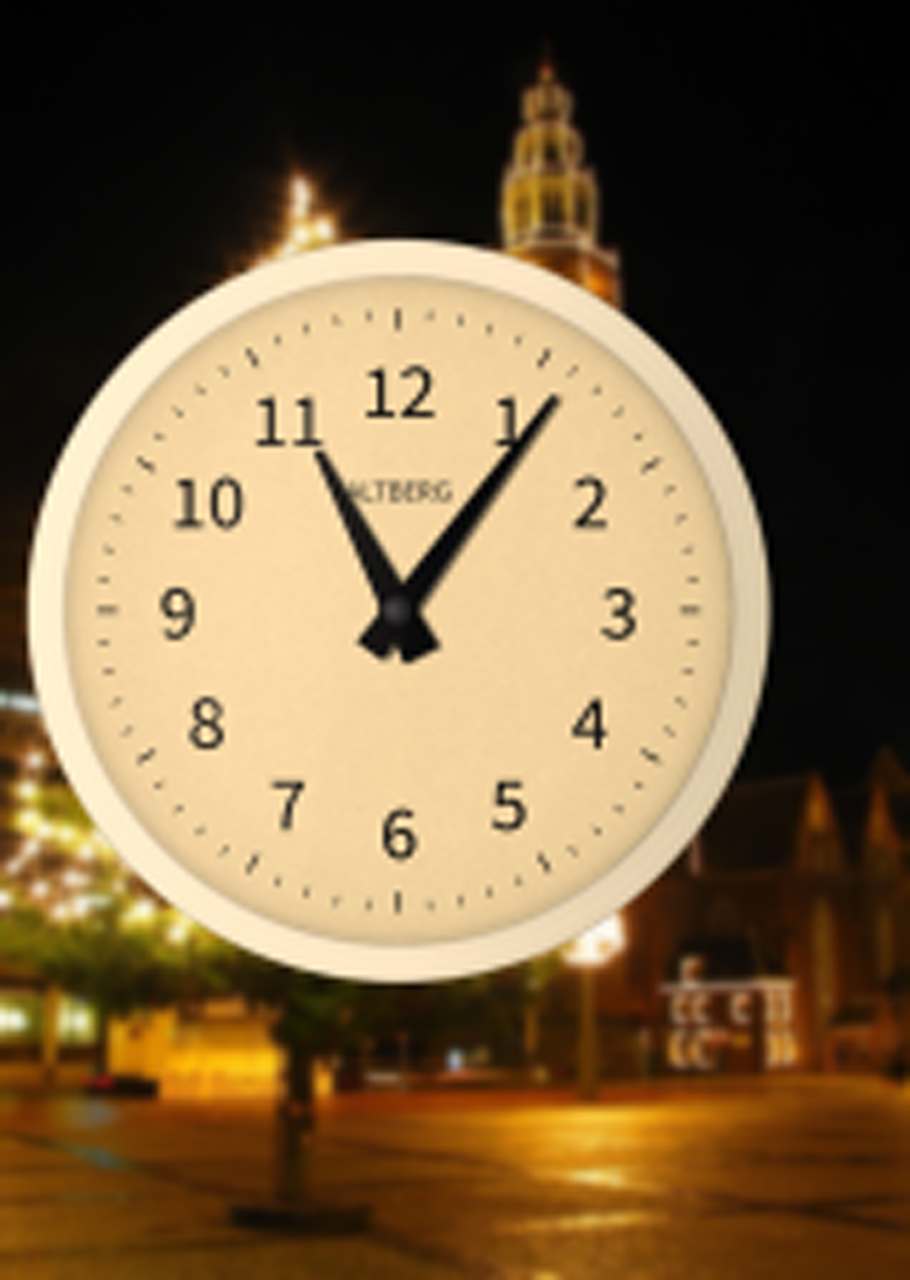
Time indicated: 11:06
